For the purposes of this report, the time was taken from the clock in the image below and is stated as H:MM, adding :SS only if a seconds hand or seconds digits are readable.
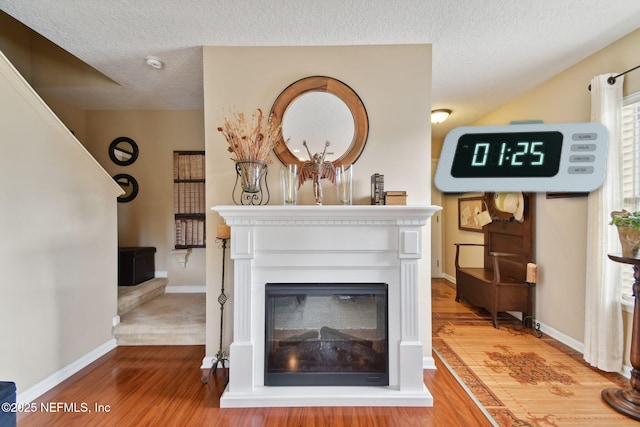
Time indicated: 1:25
